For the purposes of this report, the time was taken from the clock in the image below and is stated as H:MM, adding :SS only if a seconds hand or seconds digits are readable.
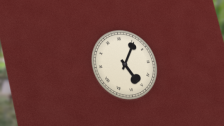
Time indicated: 5:06
